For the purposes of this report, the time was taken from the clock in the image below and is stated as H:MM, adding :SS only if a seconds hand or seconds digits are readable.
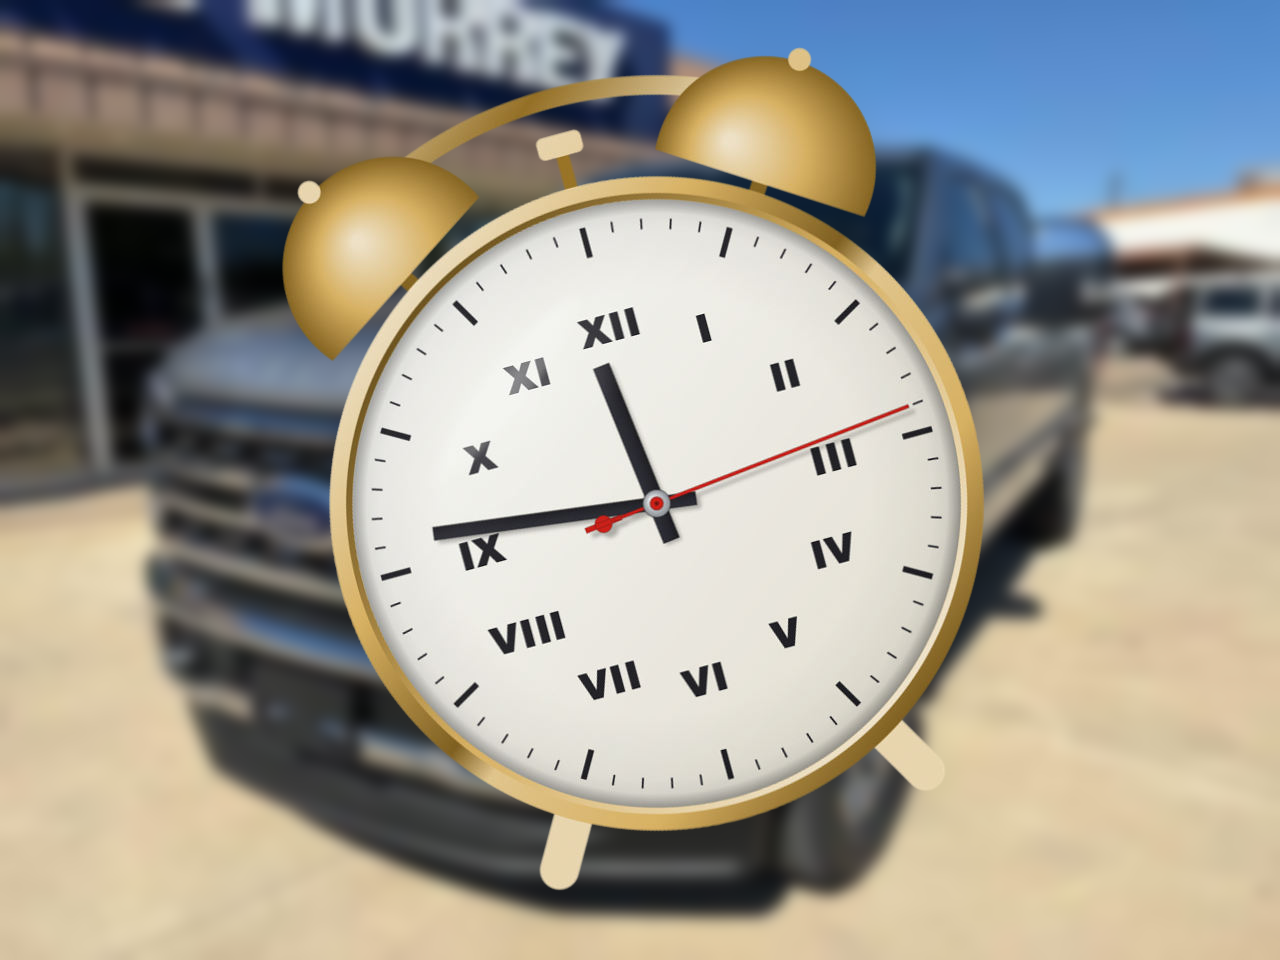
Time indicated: 11:46:14
